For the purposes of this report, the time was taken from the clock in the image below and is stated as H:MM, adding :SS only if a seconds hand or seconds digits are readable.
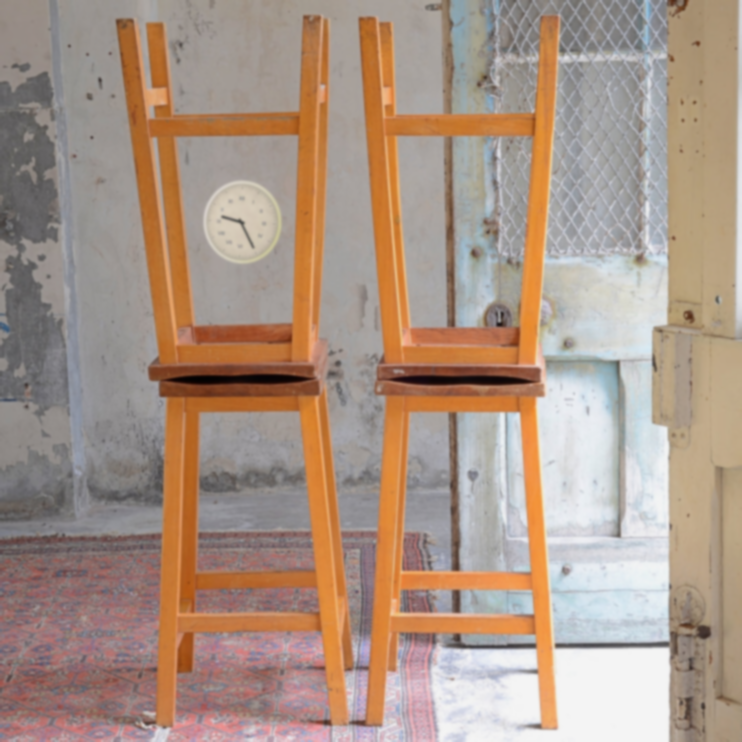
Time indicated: 9:25
